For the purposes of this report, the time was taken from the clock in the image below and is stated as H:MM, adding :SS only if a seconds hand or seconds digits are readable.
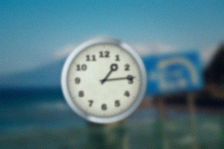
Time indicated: 1:14
